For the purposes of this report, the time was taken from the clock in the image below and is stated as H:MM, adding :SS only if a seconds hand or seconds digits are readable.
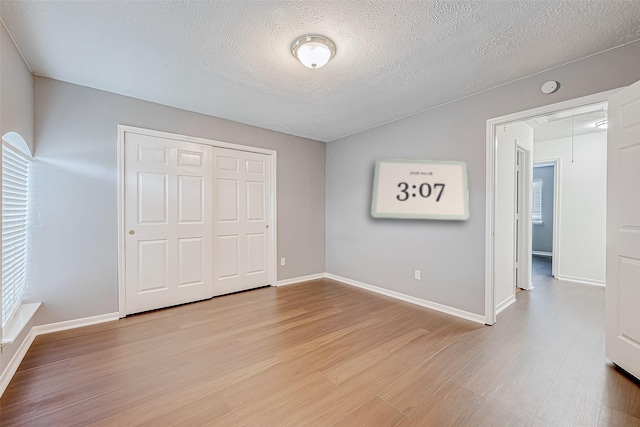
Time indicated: 3:07
